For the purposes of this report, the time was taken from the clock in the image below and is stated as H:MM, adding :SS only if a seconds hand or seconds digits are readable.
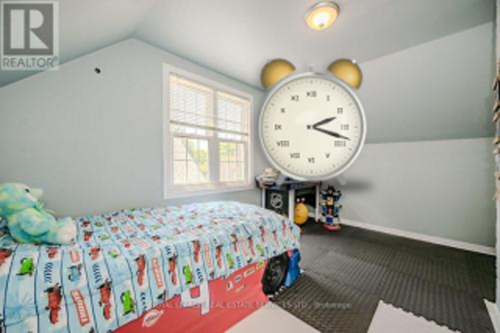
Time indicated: 2:18
